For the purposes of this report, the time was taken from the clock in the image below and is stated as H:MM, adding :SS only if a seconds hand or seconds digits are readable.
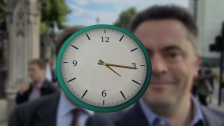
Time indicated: 4:16
